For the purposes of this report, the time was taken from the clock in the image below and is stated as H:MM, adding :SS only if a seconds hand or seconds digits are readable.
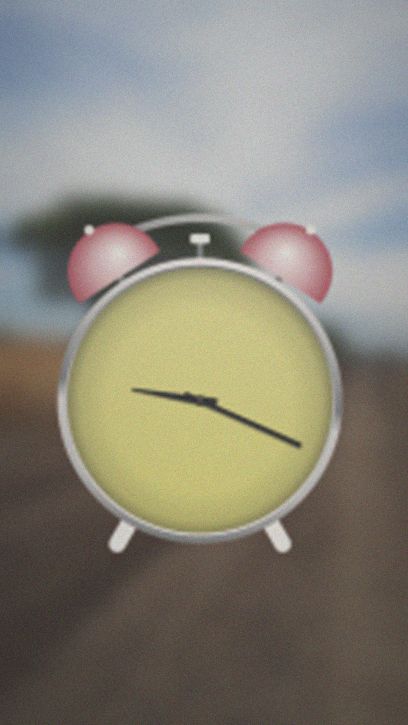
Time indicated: 9:19
